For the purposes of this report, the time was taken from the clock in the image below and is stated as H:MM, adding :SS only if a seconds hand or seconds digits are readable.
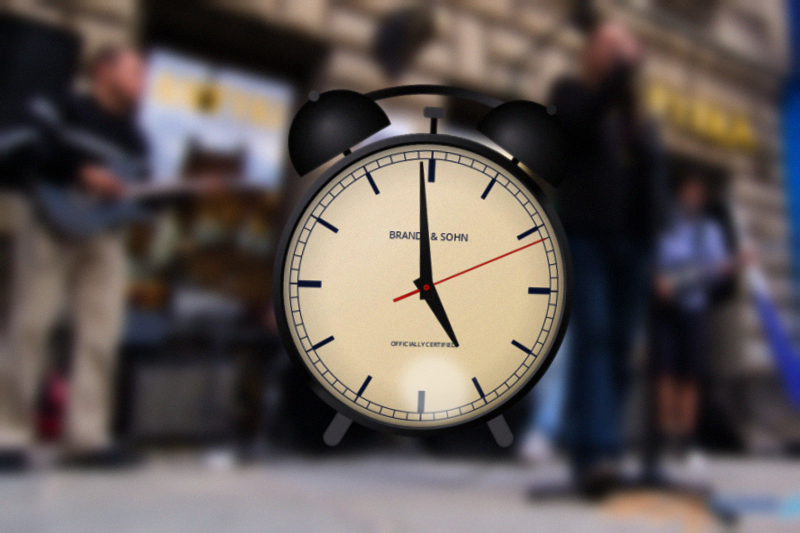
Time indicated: 4:59:11
